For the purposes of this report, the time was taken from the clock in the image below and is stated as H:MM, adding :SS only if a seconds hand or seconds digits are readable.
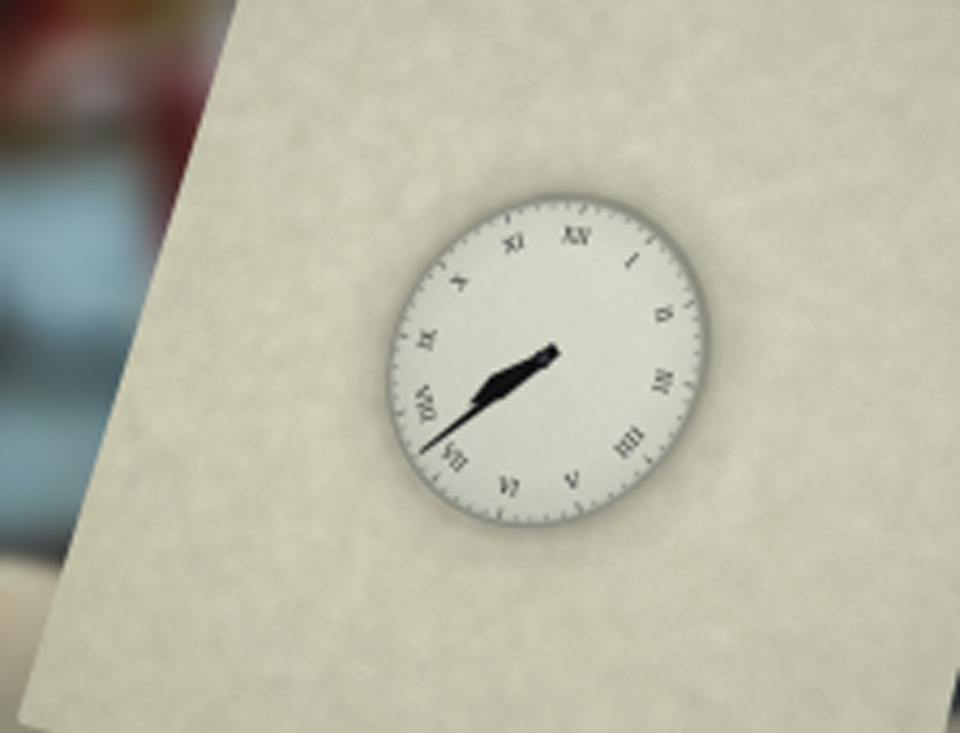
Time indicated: 7:37
